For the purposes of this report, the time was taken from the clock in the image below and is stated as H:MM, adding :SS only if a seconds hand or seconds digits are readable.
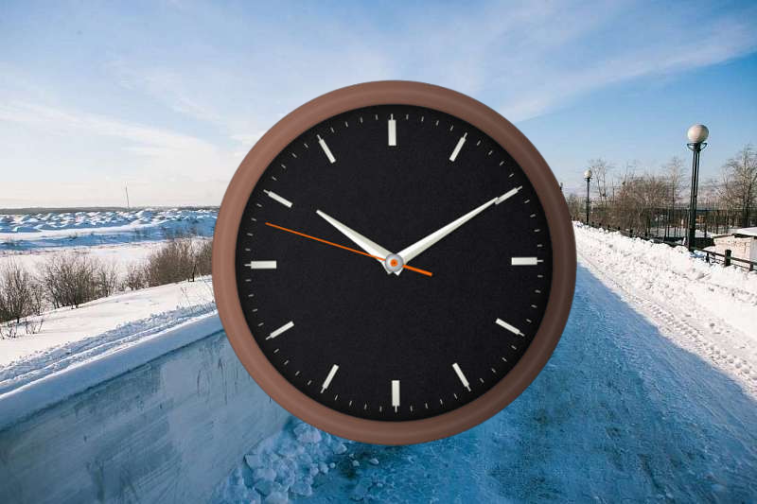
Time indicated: 10:09:48
